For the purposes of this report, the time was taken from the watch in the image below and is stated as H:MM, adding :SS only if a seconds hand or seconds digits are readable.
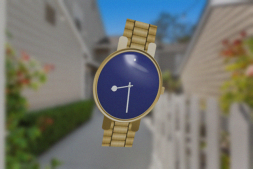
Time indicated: 8:29
